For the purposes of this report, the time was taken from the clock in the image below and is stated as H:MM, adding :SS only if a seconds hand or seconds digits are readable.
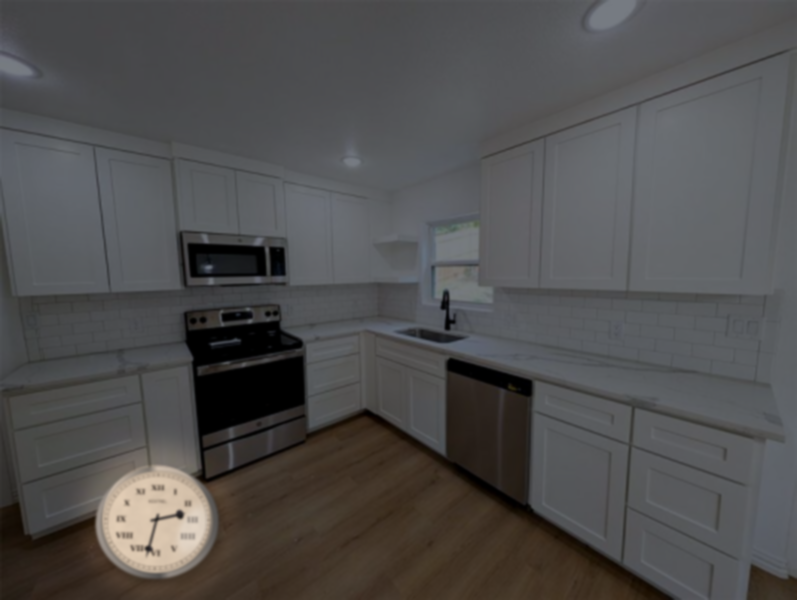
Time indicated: 2:32
